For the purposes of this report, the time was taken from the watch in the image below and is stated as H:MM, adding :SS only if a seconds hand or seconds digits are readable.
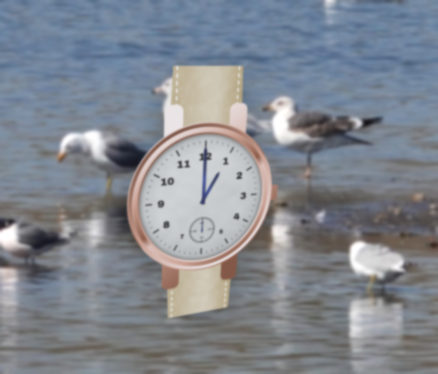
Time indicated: 1:00
